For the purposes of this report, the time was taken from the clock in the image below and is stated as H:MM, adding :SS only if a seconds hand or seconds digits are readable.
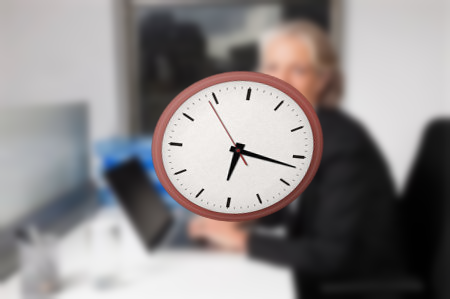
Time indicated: 6:16:54
